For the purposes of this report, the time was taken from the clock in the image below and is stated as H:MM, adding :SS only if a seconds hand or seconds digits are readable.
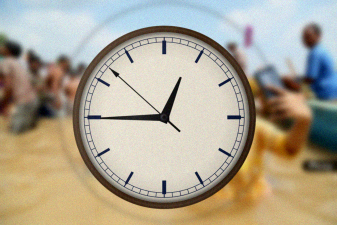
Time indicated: 12:44:52
